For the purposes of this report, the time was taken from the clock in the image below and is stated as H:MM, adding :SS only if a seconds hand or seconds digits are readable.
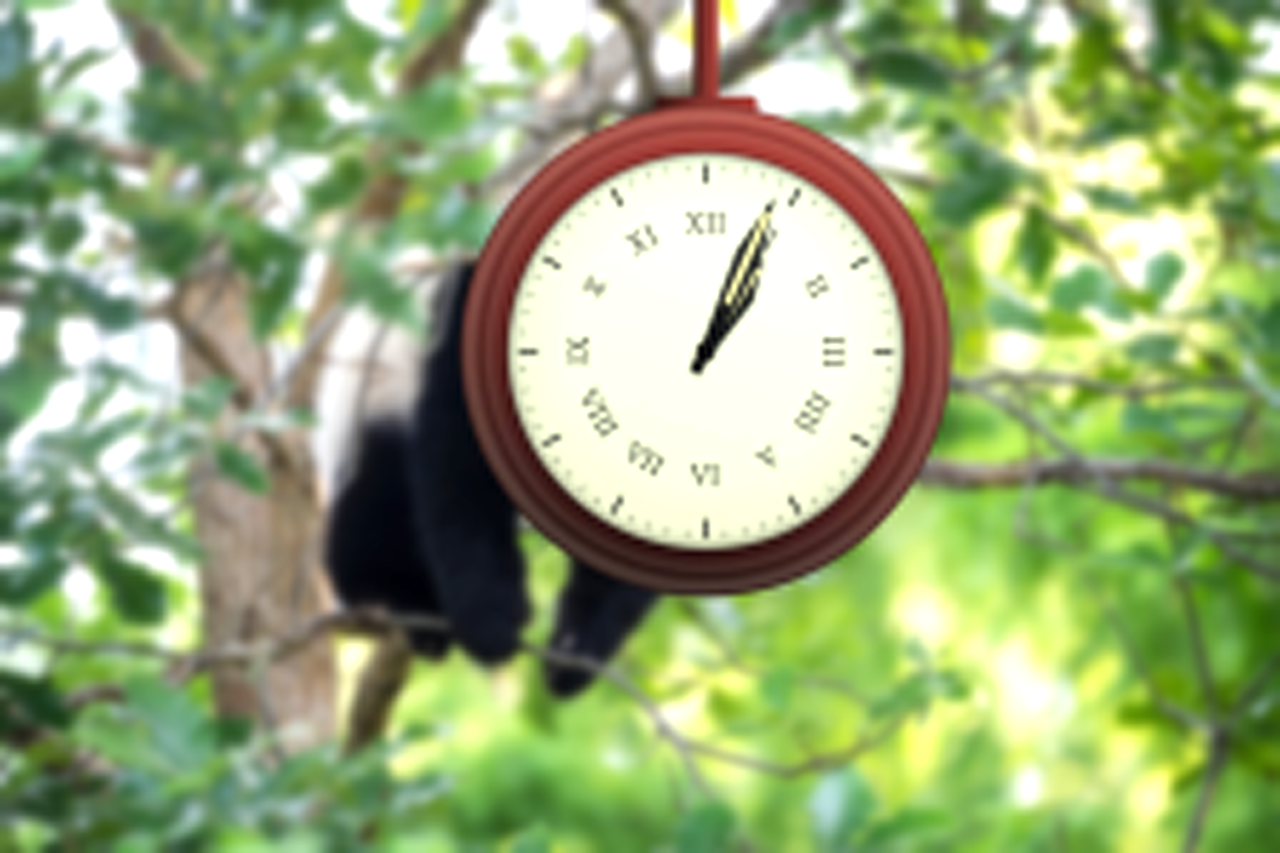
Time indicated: 1:04
